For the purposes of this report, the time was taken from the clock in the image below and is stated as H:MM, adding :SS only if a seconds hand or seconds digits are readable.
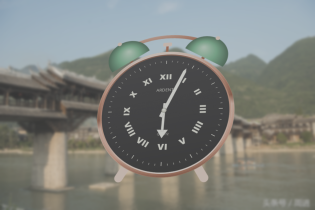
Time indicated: 6:04
